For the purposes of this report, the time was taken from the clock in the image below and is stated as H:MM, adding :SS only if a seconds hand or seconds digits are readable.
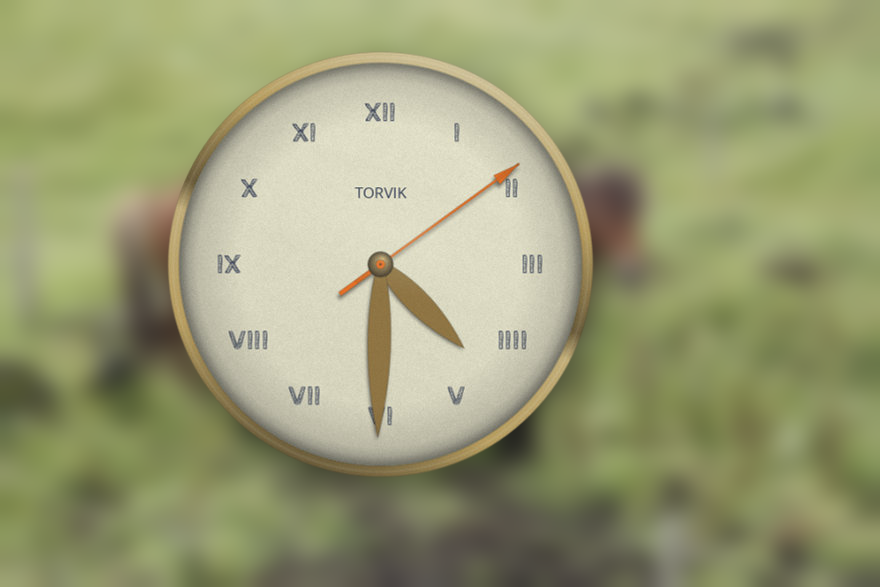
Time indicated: 4:30:09
